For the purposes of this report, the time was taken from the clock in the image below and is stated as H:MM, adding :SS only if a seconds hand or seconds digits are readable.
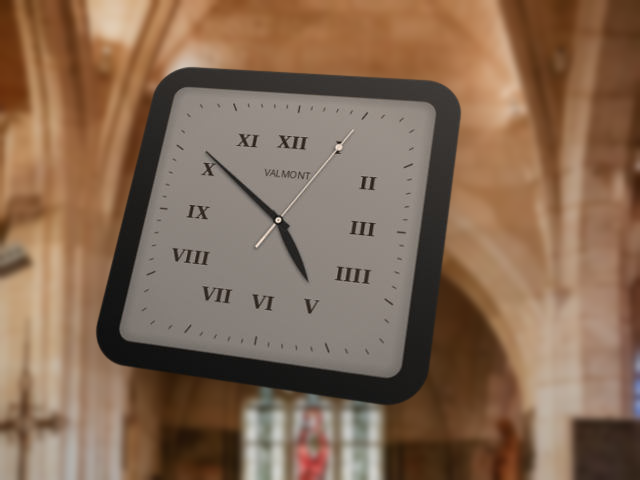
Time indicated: 4:51:05
